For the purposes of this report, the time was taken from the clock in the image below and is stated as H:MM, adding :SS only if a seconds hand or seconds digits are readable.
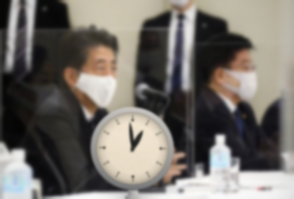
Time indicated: 12:59
